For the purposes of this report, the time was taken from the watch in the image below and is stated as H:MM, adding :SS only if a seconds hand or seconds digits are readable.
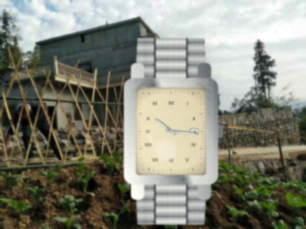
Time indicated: 10:16
